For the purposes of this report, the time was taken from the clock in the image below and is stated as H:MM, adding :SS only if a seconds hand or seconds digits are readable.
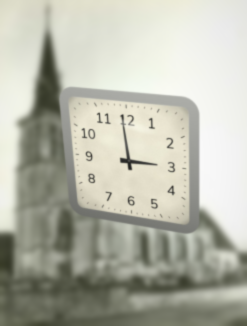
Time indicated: 2:59
